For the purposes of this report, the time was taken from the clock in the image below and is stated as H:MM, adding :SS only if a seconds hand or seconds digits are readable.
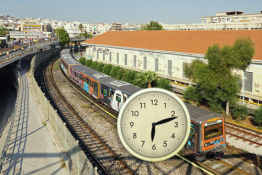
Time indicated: 6:12
